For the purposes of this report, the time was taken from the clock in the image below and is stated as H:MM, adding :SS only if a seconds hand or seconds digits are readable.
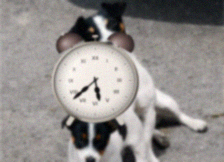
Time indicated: 5:38
